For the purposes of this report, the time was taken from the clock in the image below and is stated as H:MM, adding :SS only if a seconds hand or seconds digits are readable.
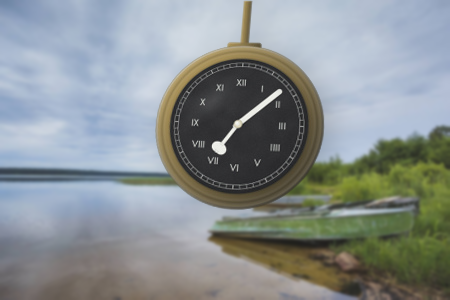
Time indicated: 7:08
